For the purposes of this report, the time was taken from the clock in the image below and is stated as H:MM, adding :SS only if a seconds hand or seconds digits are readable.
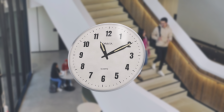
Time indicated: 11:10
